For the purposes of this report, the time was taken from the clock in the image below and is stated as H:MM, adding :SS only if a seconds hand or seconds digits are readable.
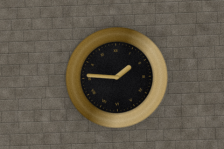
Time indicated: 1:46
